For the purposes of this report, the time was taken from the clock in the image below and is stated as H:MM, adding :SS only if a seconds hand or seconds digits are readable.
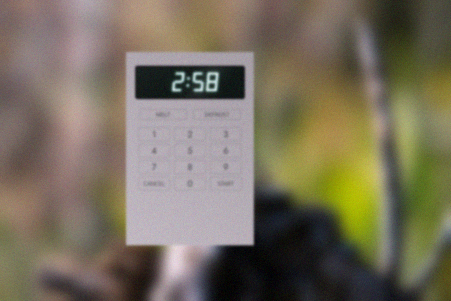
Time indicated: 2:58
